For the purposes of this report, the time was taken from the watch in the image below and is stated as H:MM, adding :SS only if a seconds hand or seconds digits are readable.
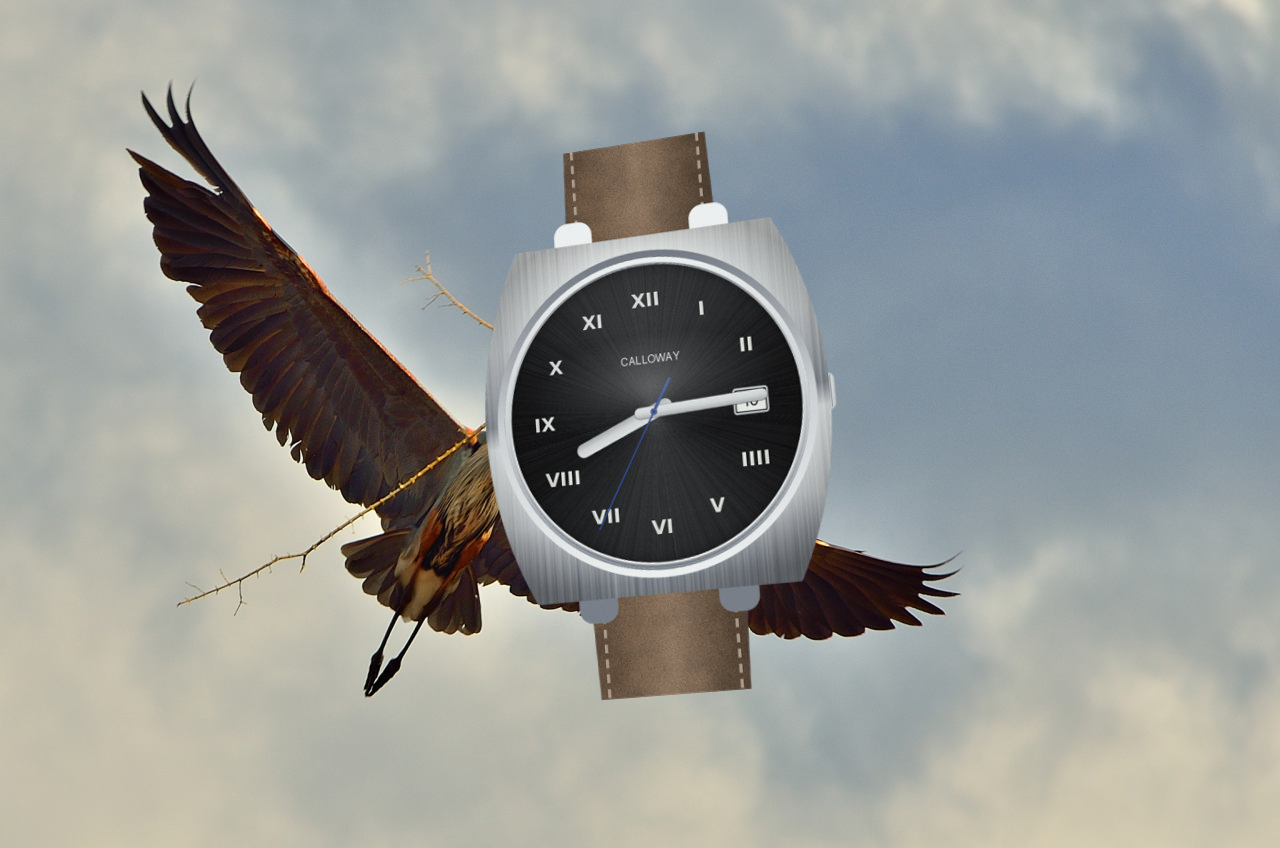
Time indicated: 8:14:35
